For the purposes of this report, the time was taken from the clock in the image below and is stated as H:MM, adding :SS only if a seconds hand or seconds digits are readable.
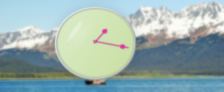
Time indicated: 1:17
